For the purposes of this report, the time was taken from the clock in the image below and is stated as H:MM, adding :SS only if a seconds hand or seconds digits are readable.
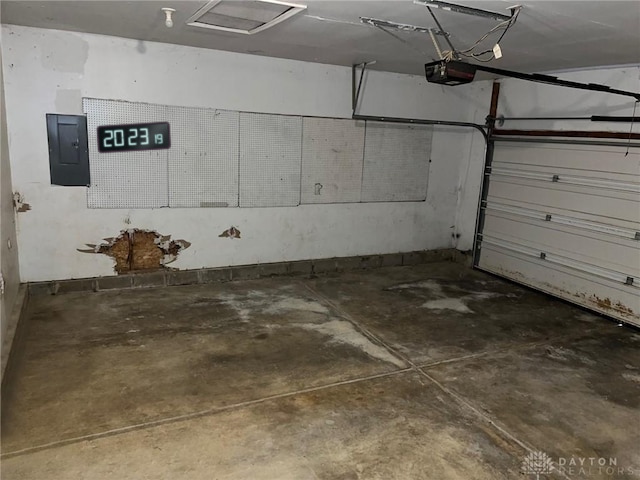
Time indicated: 20:23
